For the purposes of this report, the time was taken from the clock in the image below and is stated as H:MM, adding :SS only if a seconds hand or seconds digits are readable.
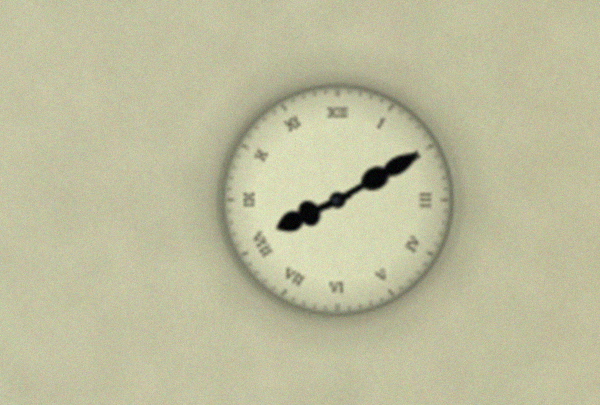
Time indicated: 8:10
